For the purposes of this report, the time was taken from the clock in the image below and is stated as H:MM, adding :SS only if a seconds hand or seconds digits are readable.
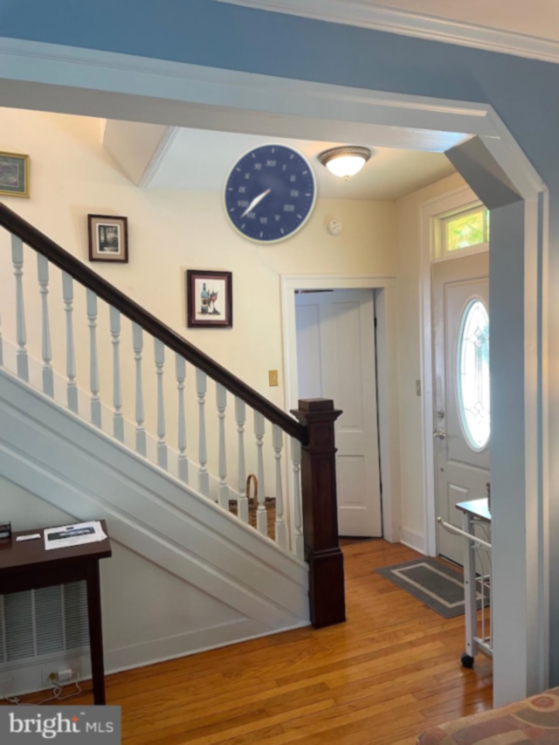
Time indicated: 7:37
